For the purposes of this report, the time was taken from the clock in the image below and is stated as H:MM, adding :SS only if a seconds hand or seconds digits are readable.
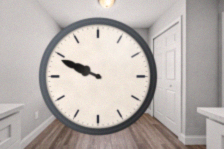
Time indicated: 9:49
